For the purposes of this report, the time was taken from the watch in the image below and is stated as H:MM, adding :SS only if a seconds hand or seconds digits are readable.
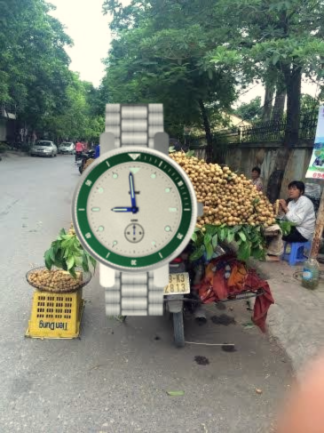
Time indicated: 8:59
